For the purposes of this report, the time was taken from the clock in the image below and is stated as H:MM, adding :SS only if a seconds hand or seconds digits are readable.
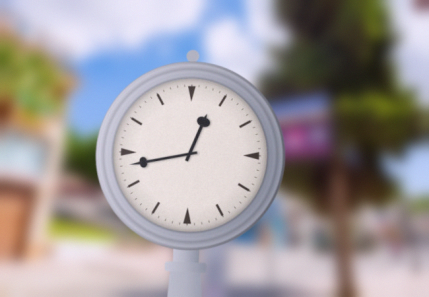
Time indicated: 12:43
